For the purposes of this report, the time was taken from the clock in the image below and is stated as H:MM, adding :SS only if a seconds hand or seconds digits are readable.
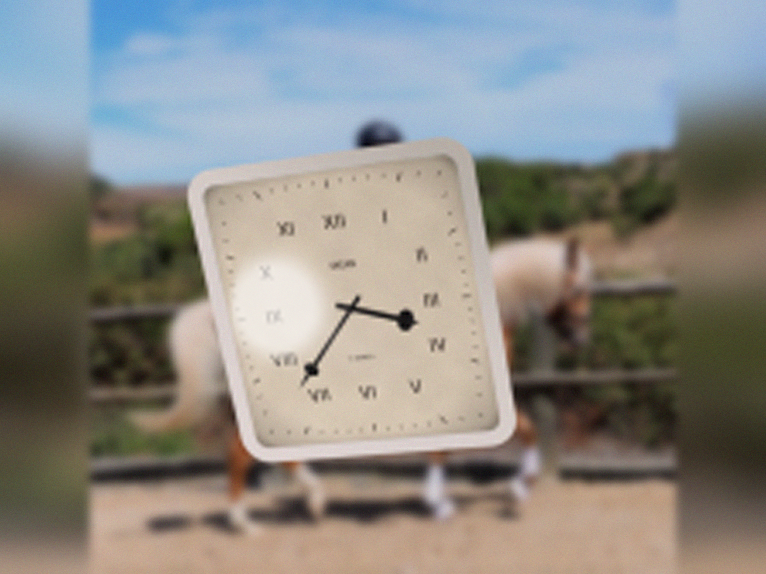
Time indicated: 3:37
